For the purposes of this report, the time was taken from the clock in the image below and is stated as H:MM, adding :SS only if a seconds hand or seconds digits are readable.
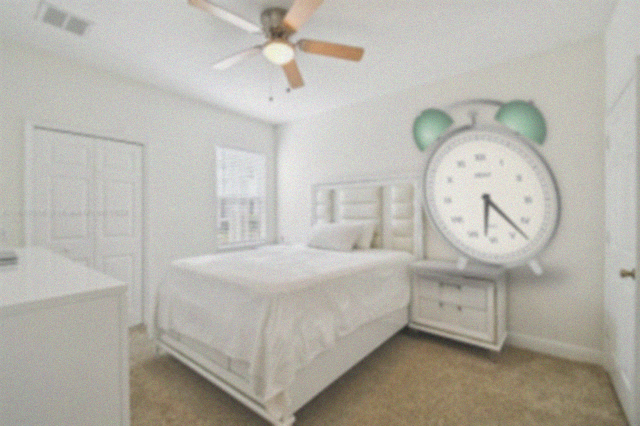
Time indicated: 6:23
